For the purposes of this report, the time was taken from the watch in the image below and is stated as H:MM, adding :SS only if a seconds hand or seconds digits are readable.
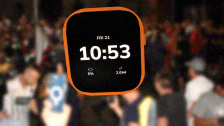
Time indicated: 10:53
